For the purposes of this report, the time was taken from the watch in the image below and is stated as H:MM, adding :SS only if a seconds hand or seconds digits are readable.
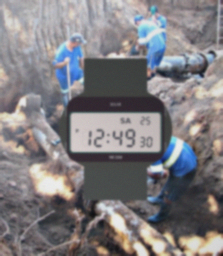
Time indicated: 12:49
